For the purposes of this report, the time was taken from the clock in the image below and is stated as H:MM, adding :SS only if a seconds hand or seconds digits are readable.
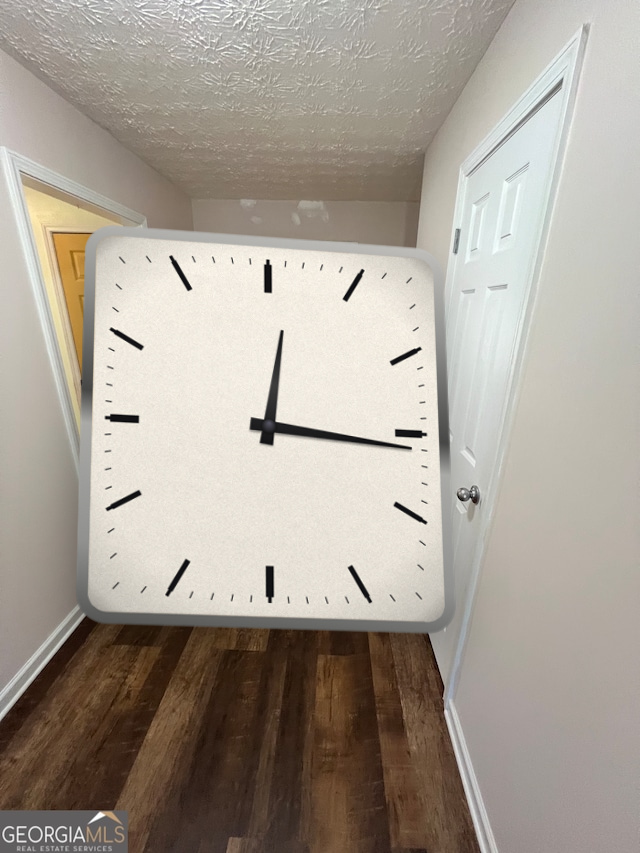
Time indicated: 12:16
